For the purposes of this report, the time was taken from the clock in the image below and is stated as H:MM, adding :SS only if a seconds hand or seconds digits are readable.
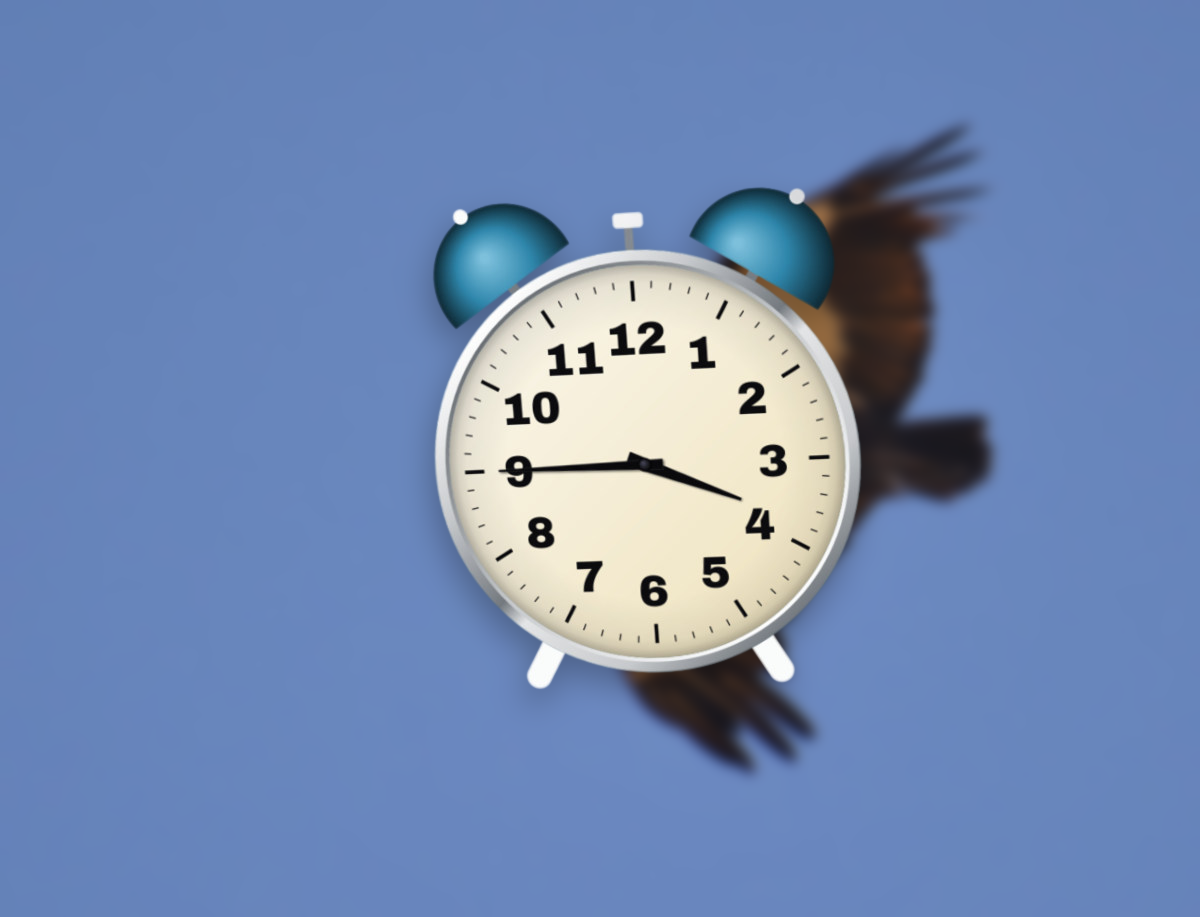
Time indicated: 3:45
